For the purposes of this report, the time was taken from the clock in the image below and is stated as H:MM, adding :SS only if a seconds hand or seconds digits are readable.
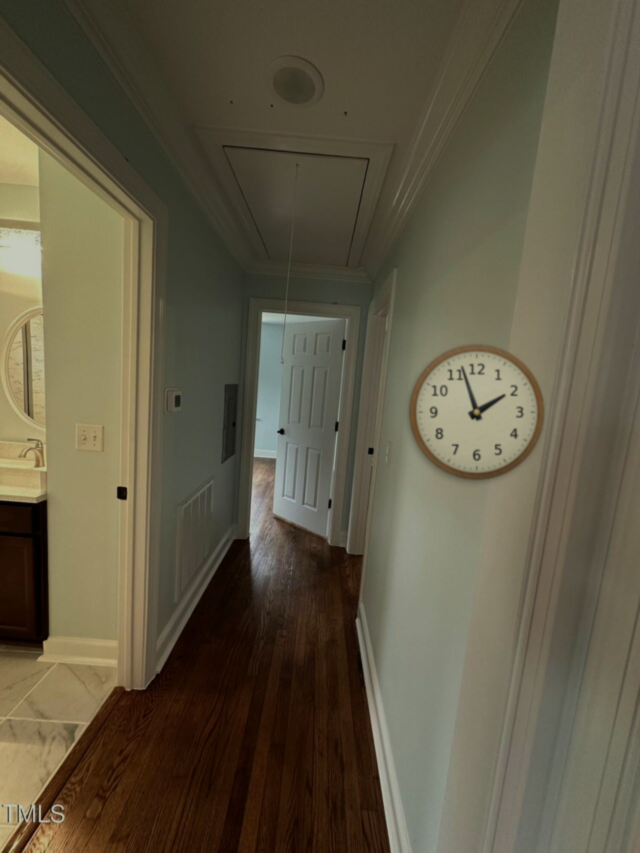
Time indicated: 1:57
